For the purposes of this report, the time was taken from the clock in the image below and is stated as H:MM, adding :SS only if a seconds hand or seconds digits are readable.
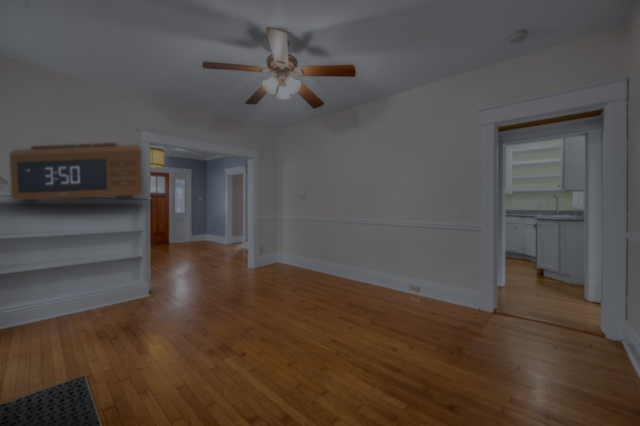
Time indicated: 3:50
